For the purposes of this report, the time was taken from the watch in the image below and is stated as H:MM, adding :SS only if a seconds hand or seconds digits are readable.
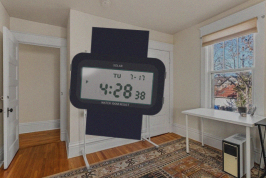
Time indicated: 4:28:38
